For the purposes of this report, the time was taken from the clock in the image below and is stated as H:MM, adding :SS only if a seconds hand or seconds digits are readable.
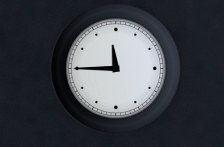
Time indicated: 11:45
